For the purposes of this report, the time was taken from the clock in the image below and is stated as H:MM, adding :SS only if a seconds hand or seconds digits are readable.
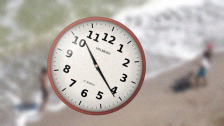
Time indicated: 10:21
